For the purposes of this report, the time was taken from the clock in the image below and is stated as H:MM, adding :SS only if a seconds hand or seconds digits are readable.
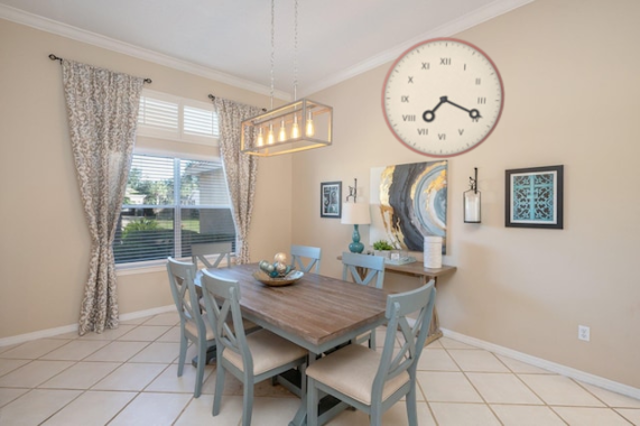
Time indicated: 7:19
